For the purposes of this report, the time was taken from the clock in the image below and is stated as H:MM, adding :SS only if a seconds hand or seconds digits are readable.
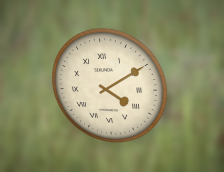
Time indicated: 4:10
